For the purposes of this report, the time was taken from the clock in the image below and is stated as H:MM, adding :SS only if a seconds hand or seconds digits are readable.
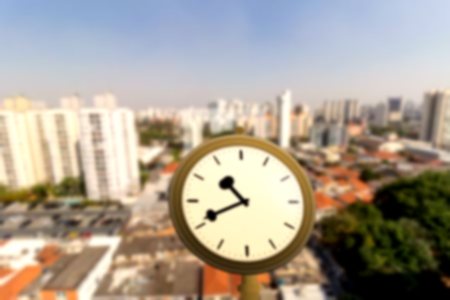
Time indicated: 10:41
